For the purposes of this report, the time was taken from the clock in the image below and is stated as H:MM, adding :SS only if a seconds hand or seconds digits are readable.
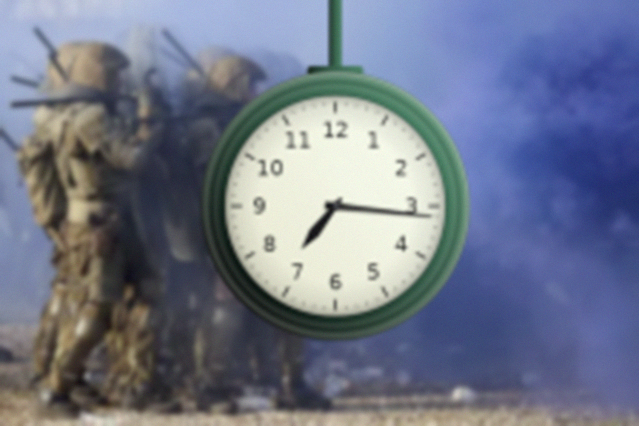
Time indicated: 7:16
